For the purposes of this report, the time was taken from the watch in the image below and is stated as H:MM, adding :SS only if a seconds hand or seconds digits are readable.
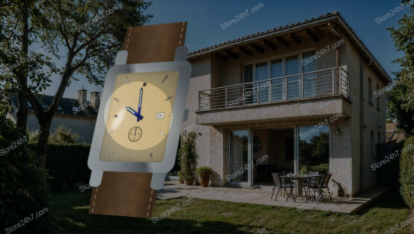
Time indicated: 9:59
